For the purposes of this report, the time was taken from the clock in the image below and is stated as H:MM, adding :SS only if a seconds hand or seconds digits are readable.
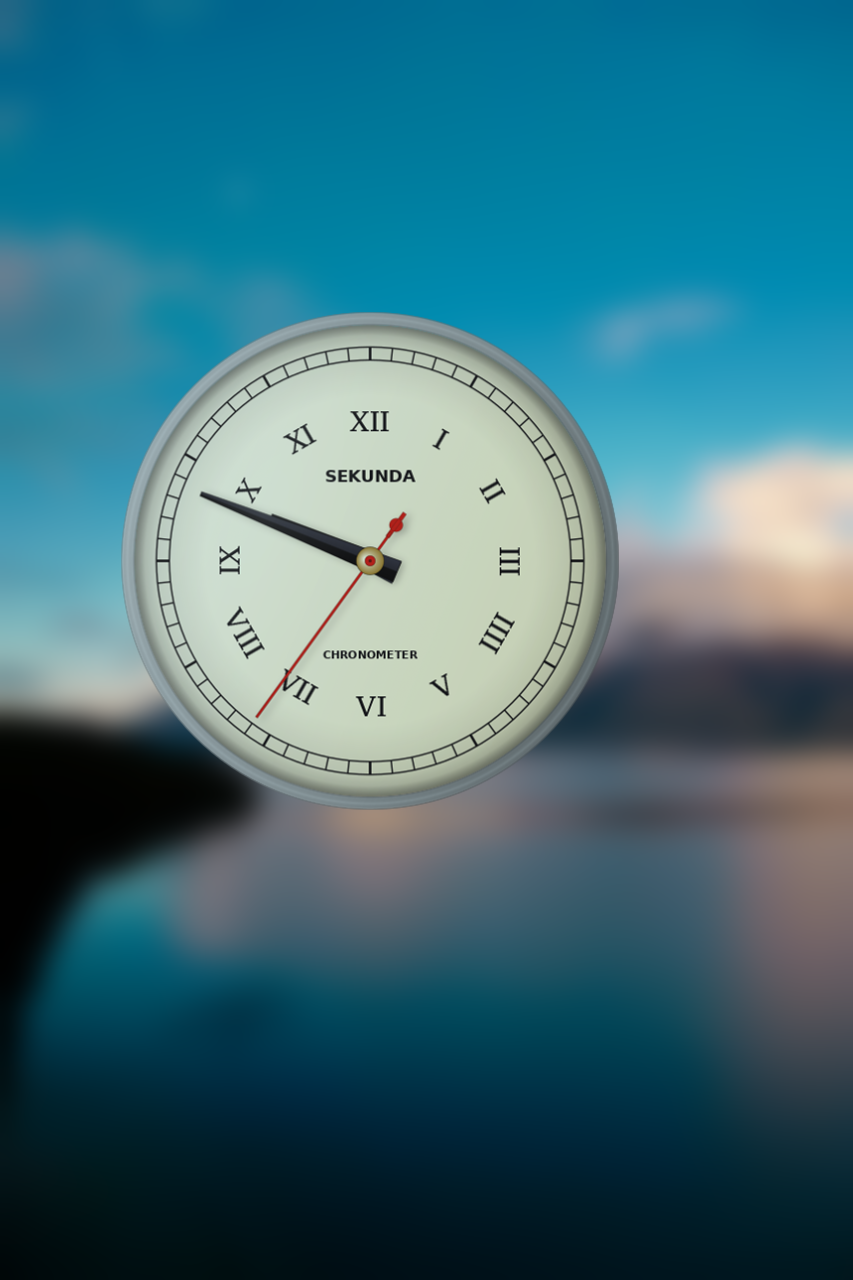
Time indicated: 9:48:36
